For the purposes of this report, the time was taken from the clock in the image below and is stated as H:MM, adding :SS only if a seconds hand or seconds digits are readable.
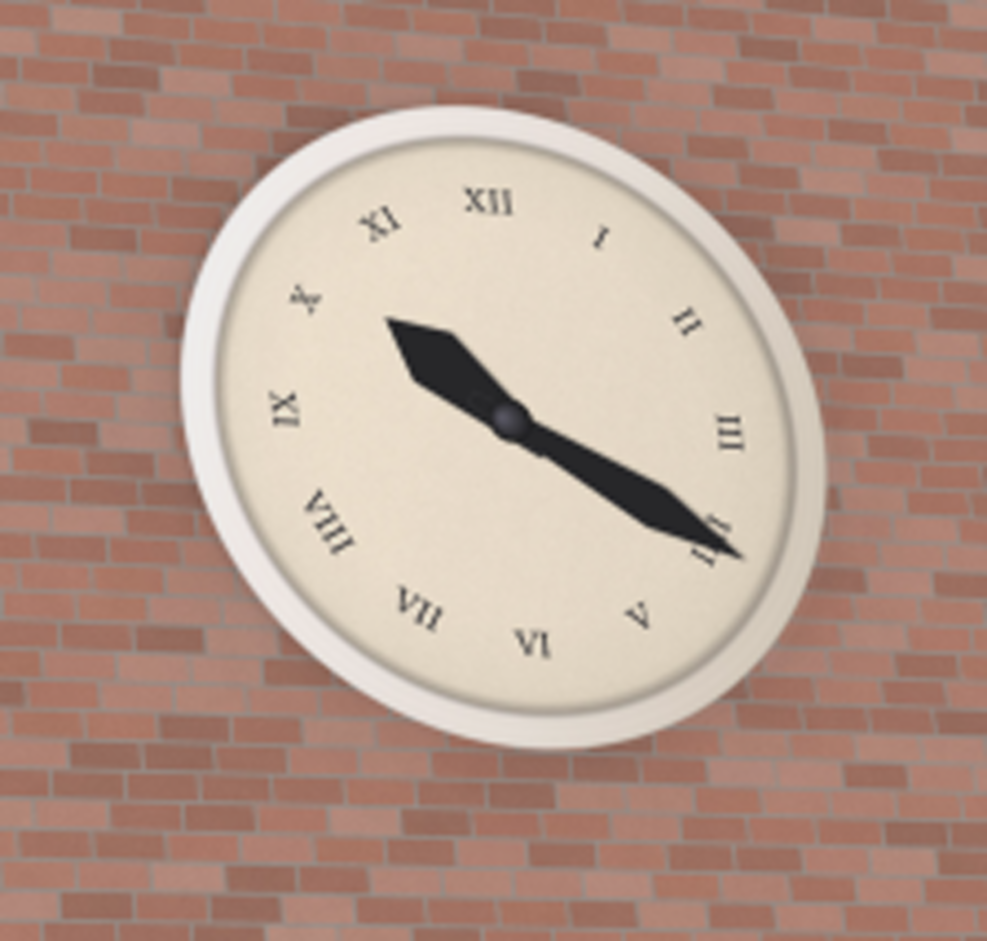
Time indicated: 10:20
